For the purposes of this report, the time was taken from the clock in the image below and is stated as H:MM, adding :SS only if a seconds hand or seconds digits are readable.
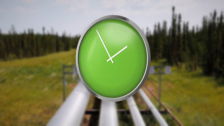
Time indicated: 1:55
